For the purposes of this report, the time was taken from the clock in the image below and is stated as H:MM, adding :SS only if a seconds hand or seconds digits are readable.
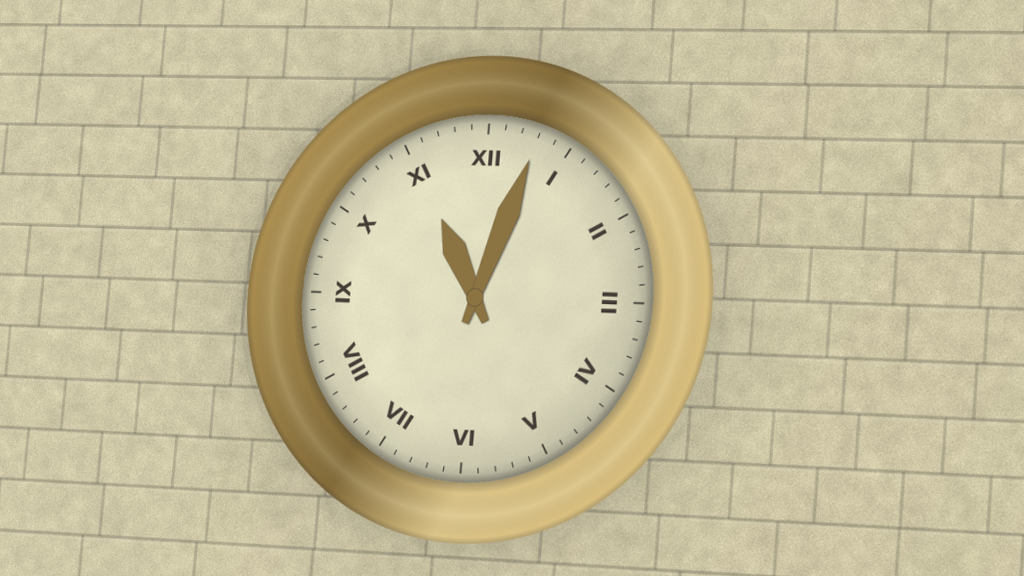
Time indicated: 11:03
